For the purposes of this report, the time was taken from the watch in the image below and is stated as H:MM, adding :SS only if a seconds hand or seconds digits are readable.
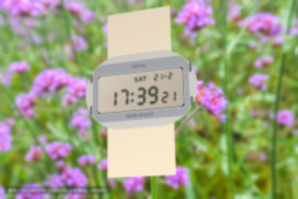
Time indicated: 17:39:21
